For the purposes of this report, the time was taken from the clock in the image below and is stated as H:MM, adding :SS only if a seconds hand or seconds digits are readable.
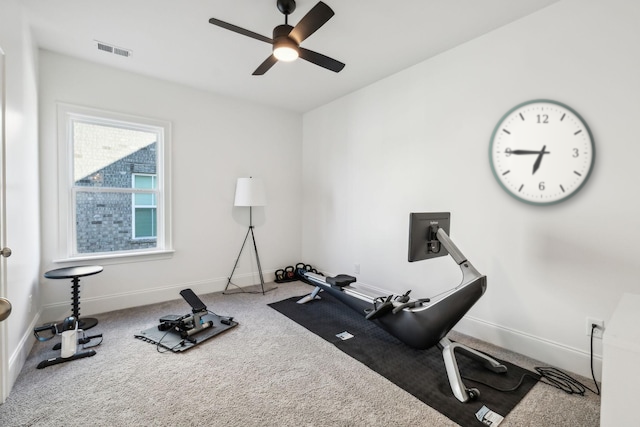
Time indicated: 6:45
